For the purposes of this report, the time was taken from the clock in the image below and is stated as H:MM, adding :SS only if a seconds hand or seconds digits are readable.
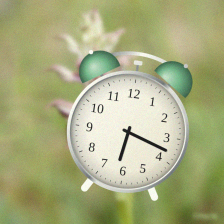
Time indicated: 6:18
